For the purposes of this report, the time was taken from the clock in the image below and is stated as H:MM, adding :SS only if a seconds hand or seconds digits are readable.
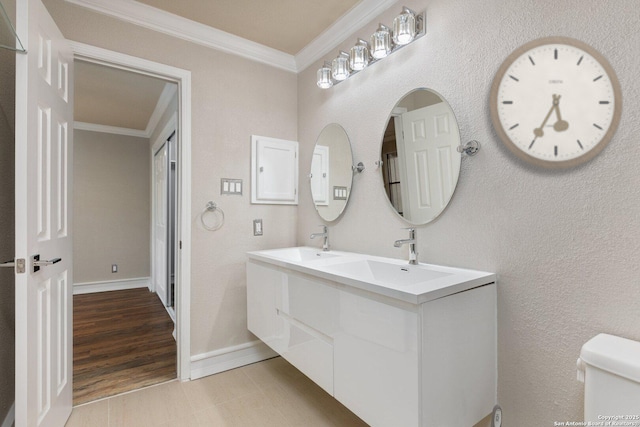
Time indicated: 5:35
